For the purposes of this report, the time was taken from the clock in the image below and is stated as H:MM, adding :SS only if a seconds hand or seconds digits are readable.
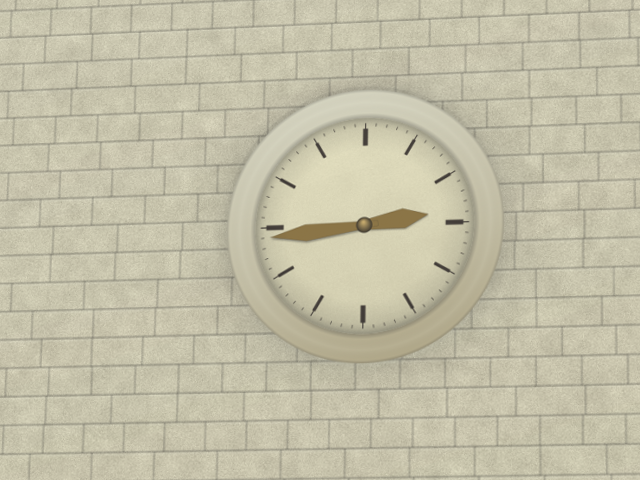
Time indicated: 2:44
